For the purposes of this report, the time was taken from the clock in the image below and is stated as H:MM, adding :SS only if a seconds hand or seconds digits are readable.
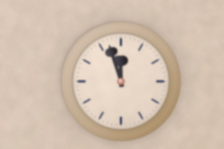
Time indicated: 11:57
